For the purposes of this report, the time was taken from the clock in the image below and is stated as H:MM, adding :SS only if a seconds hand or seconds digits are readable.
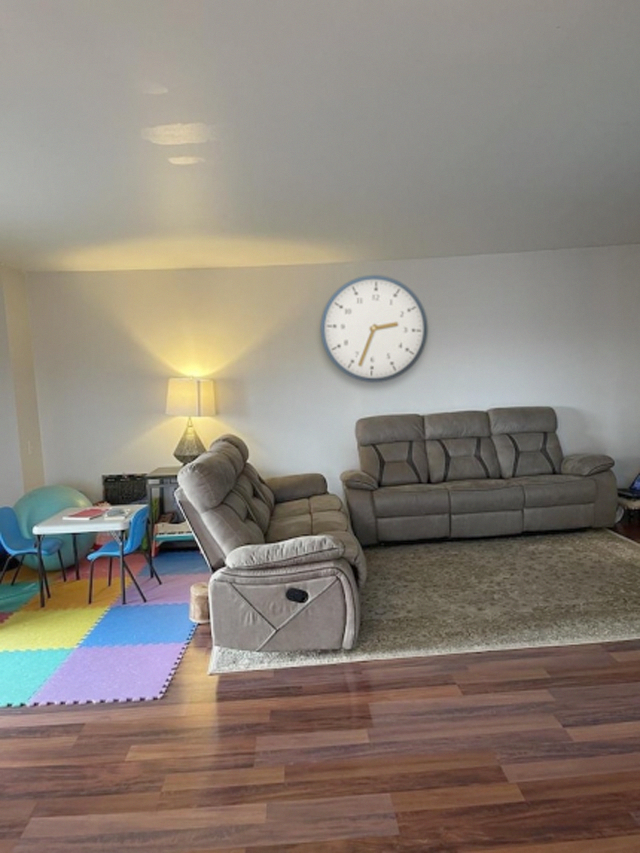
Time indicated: 2:33
